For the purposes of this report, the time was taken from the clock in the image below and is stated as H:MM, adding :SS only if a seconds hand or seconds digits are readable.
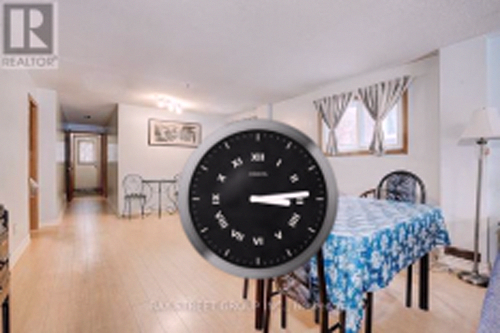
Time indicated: 3:14
